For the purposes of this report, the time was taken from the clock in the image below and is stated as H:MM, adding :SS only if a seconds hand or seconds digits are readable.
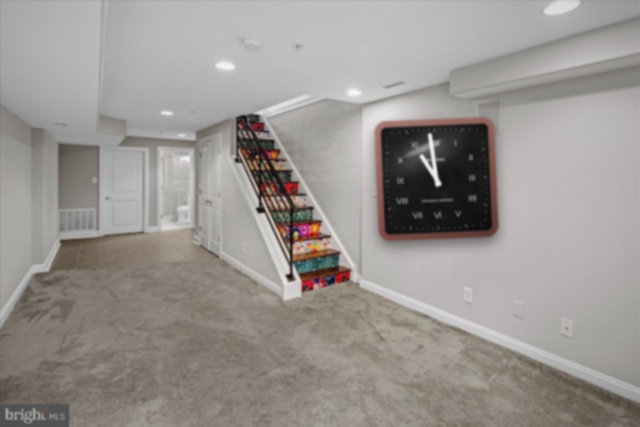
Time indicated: 10:59
